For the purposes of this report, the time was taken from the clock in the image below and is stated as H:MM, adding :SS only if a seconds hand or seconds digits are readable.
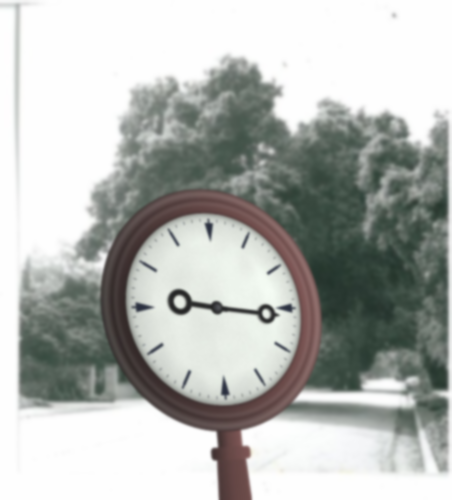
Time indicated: 9:16
